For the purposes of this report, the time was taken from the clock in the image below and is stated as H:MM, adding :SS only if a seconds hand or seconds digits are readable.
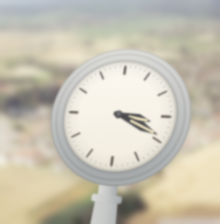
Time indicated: 3:19
